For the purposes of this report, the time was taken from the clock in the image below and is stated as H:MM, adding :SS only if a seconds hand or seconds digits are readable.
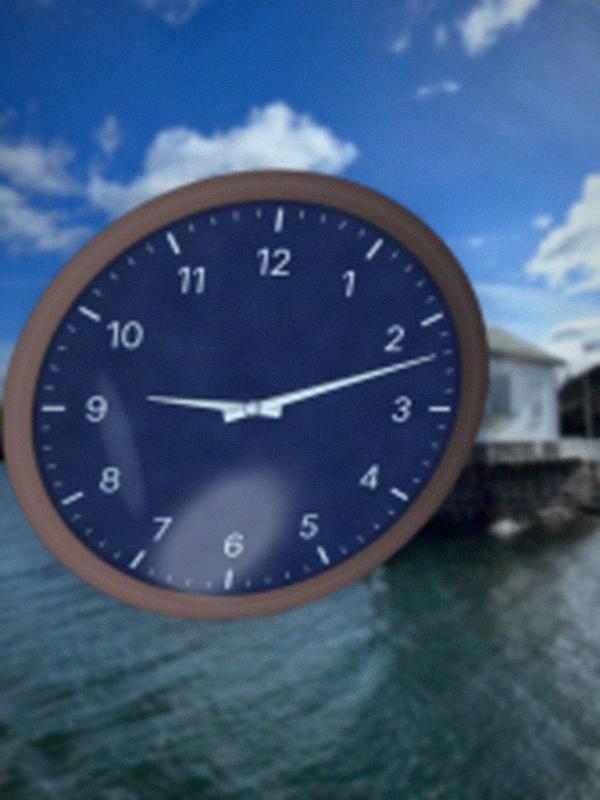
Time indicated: 9:12
